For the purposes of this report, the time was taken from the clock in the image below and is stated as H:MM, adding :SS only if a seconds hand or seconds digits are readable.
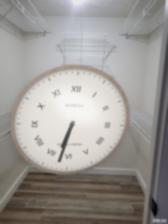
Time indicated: 6:32
